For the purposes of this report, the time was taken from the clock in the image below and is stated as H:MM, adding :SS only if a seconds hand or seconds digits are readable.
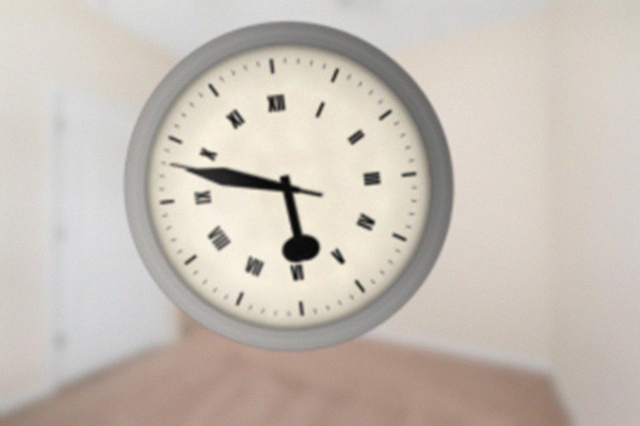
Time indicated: 5:47:48
